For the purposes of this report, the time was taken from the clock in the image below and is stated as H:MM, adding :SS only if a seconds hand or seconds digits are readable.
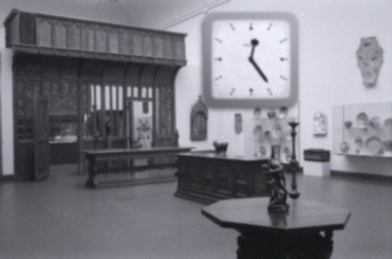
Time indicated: 12:24
